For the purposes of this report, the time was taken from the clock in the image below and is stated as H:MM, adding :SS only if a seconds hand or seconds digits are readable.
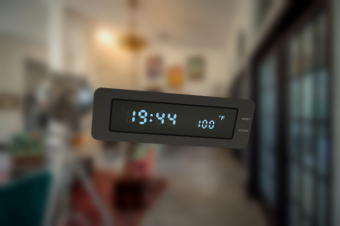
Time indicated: 19:44
